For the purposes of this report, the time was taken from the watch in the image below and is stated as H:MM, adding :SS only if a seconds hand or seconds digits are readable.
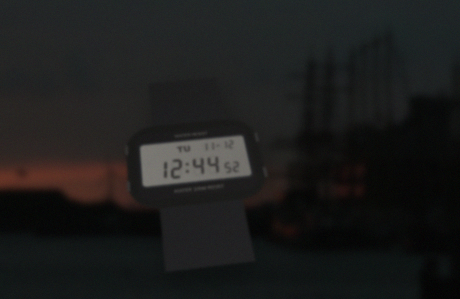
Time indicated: 12:44:52
